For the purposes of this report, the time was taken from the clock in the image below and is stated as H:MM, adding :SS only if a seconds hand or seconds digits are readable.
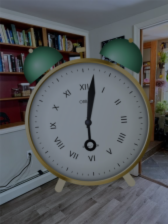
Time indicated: 6:02
